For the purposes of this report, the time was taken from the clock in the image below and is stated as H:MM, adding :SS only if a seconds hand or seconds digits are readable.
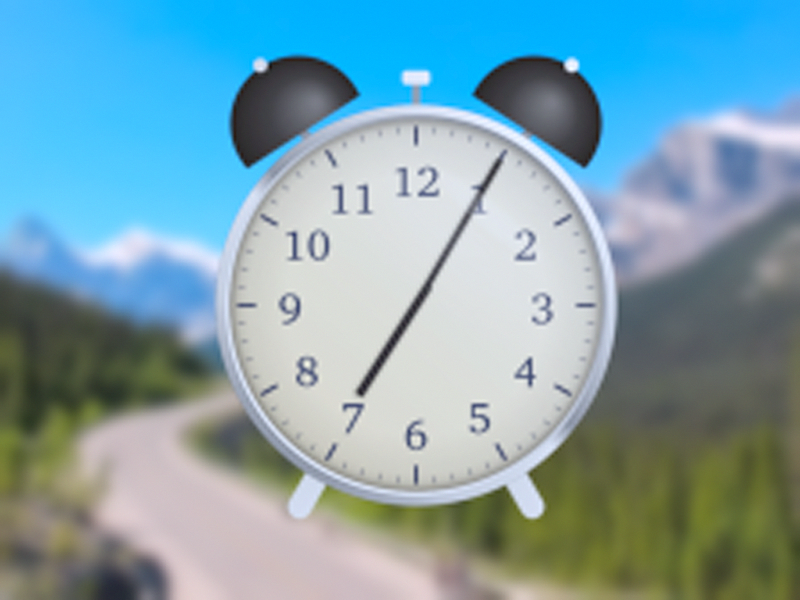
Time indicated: 7:05
